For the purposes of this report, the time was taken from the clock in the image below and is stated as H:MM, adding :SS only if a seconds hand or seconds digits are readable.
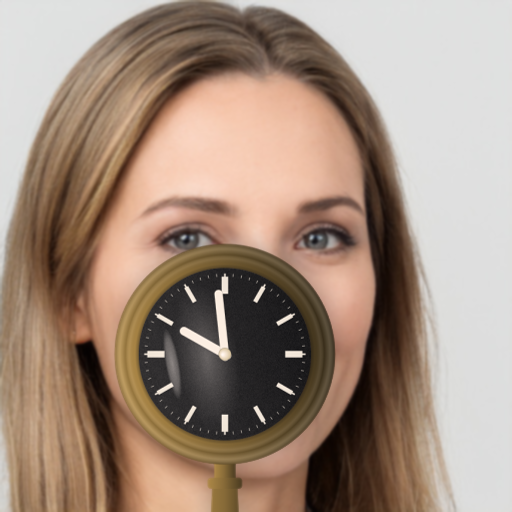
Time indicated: 9:59
